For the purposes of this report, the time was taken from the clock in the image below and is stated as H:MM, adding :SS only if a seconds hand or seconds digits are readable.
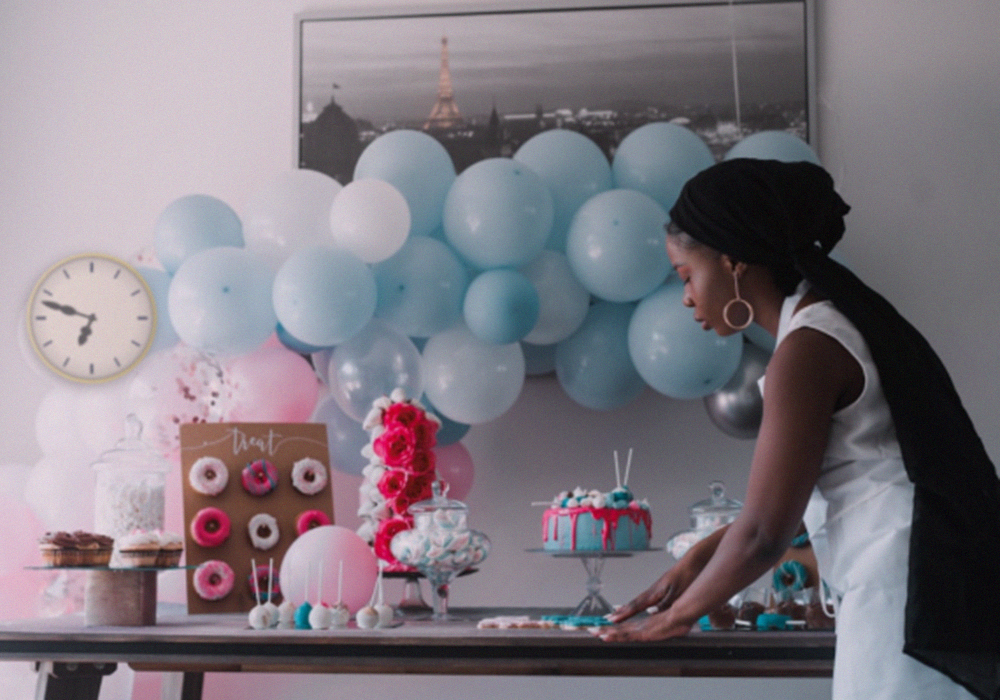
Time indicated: 6:48
